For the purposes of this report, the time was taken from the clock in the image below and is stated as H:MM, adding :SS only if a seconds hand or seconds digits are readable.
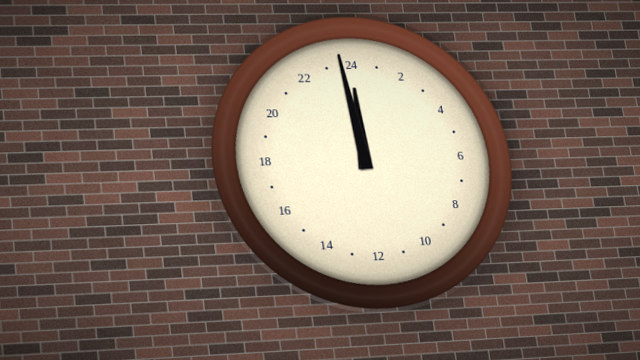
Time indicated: 23:59
